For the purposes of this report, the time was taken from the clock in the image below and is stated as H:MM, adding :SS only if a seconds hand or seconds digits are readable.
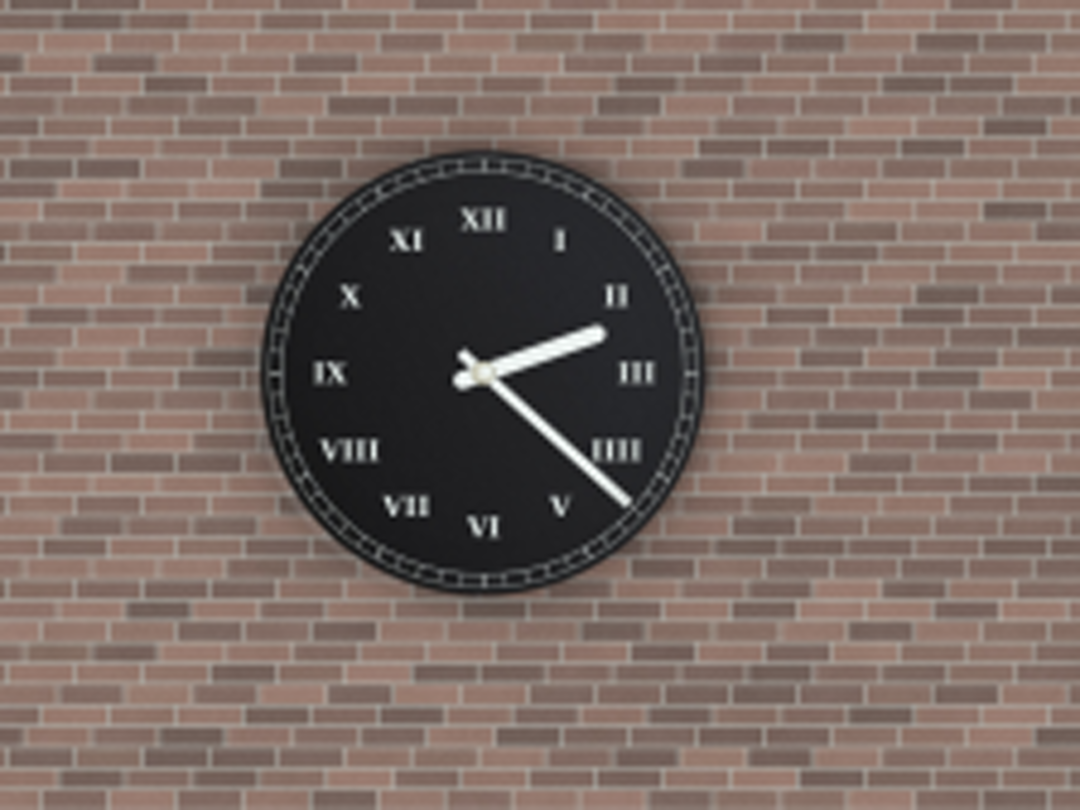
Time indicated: 2:22
